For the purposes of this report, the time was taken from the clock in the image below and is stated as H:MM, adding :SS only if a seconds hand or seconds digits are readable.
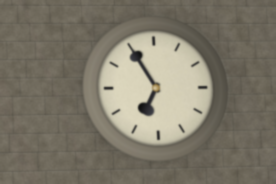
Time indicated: 6:55
